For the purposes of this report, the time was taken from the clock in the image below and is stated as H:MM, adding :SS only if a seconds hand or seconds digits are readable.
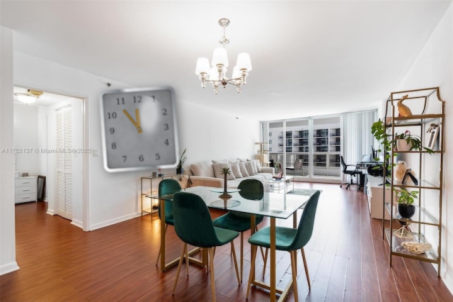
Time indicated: 11:54
